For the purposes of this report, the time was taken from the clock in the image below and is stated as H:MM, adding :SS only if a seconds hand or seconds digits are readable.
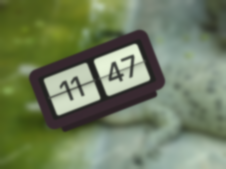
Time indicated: 11:47
